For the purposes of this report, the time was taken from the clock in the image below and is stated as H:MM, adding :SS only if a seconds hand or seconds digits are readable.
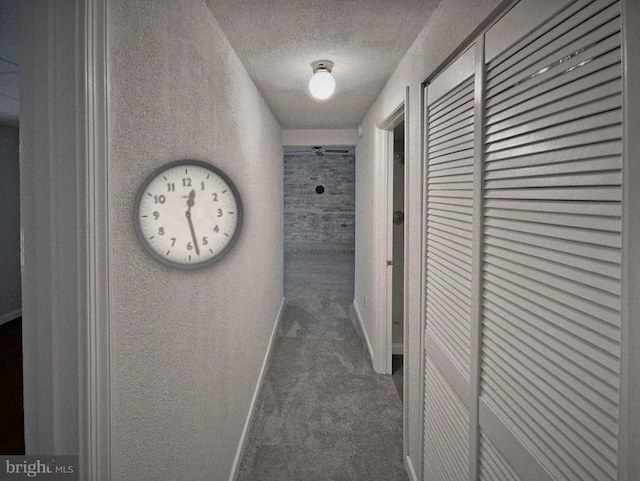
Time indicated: 12:28
